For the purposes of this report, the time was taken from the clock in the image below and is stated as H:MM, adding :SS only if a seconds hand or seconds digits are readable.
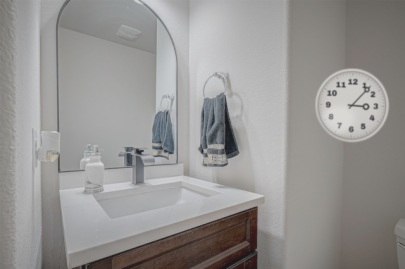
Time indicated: 3:07
